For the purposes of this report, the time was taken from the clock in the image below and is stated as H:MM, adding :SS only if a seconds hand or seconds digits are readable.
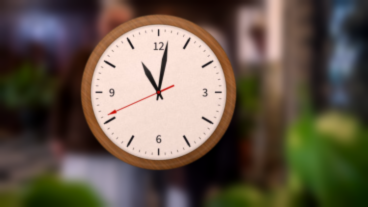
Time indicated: 11:01:41
